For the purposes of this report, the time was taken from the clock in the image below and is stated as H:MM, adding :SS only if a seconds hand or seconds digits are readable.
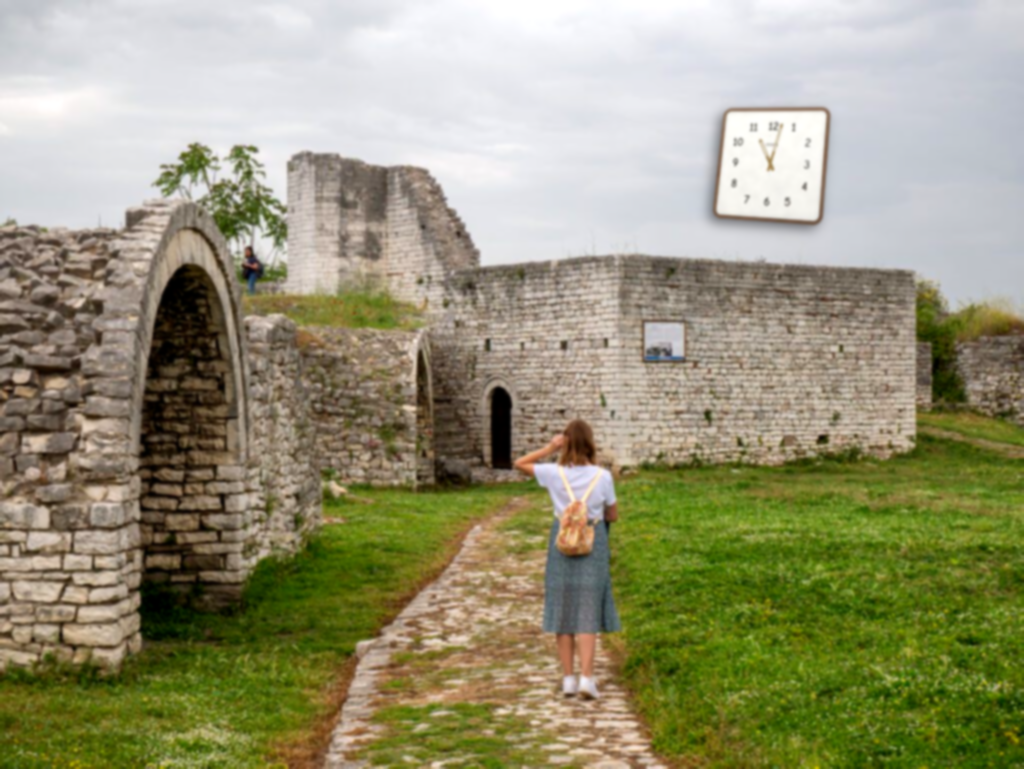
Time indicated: 11:02
